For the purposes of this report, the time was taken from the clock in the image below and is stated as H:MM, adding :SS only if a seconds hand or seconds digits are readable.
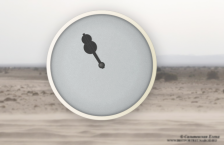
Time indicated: 10:55
